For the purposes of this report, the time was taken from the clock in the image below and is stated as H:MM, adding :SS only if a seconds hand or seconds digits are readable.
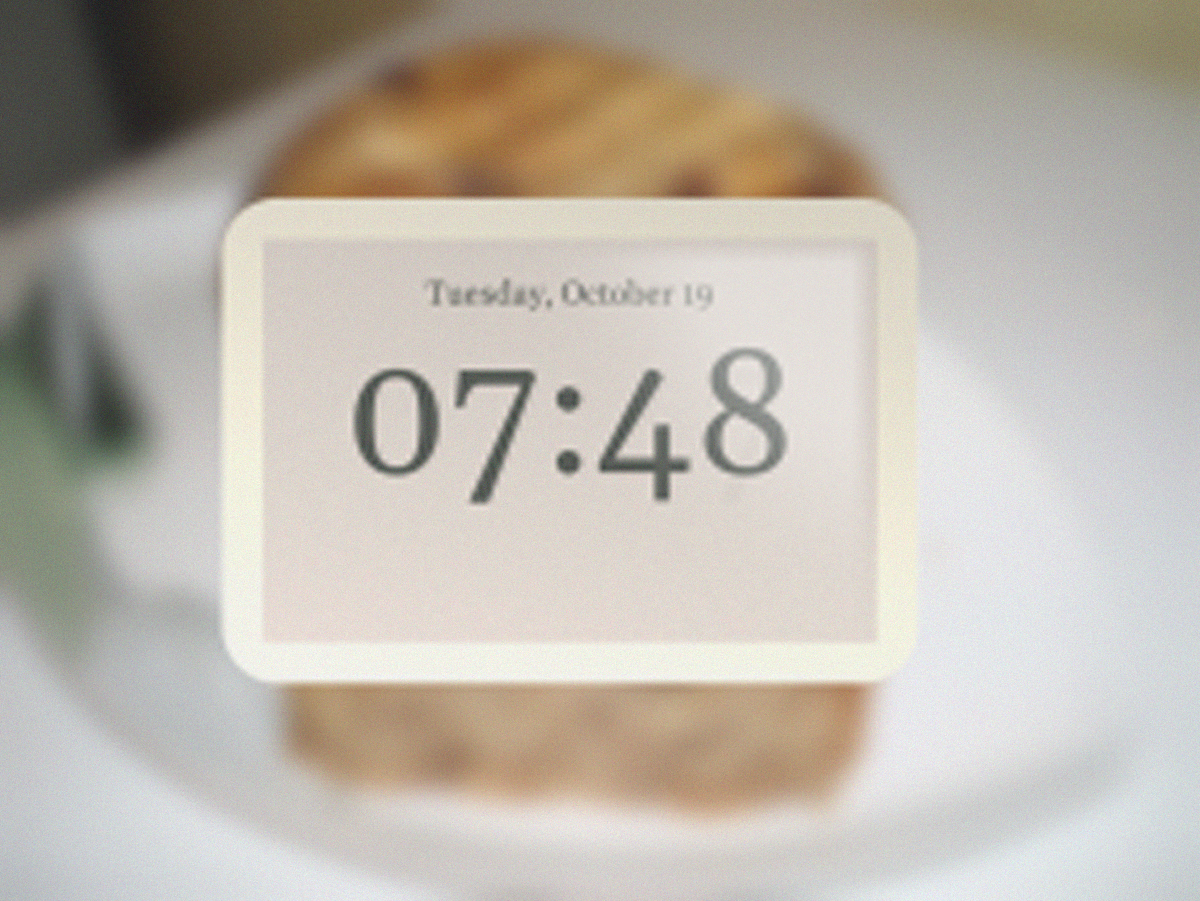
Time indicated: 7:48
